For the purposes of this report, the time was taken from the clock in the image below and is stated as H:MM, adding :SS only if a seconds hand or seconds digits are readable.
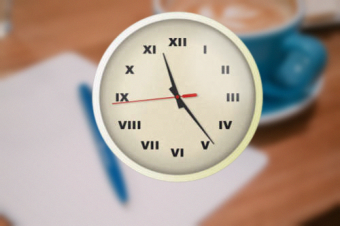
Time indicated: 11:23:44
